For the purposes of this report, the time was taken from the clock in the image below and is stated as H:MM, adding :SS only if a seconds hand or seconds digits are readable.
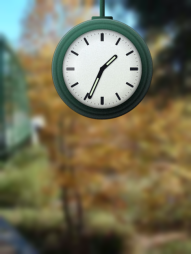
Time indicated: 1:34
